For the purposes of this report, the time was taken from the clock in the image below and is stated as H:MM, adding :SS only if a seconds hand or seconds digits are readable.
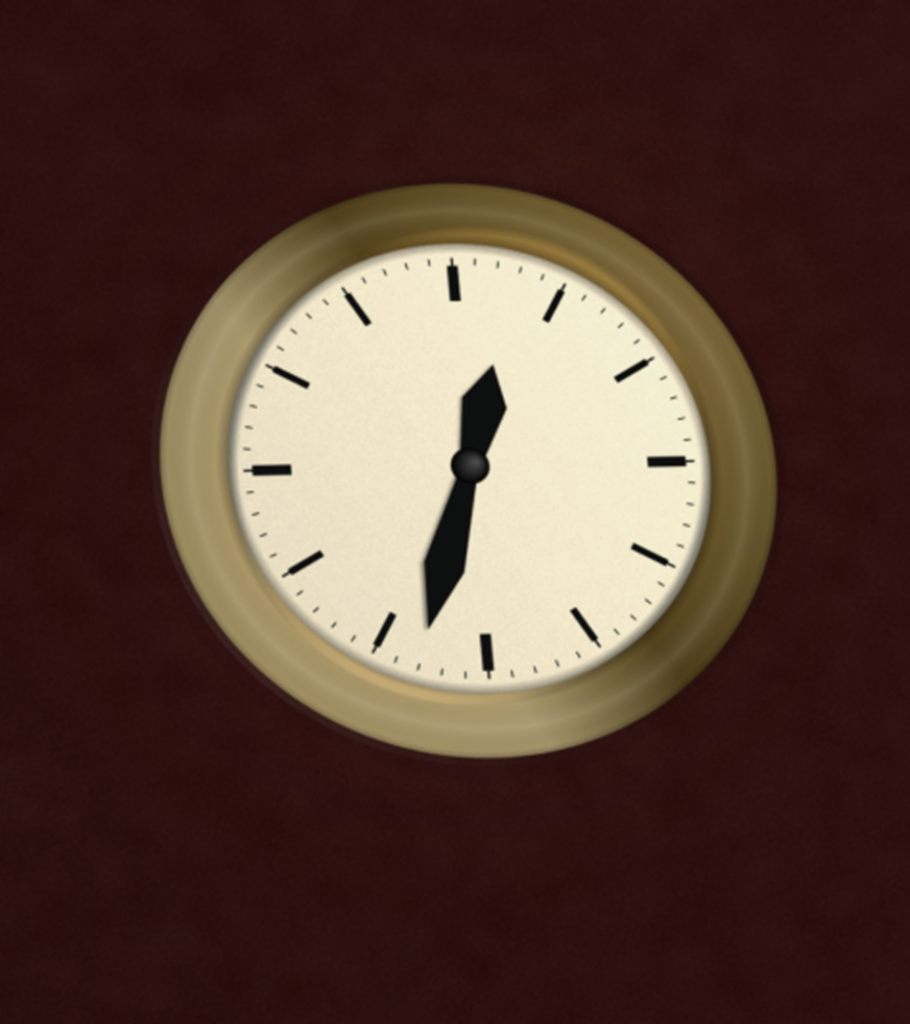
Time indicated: 12:33
